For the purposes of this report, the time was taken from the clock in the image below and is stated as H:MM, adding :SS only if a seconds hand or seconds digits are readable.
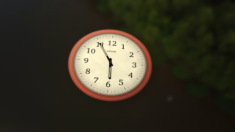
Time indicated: 5:55
